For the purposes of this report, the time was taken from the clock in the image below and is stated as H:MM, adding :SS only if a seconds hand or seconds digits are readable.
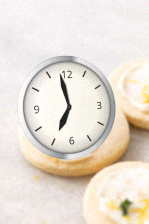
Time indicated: 6:58
